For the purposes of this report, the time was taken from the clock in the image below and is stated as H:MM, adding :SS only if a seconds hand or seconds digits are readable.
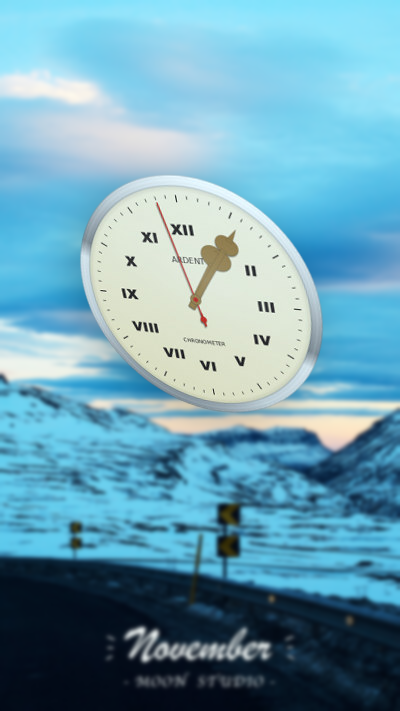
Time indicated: 1:05:58
